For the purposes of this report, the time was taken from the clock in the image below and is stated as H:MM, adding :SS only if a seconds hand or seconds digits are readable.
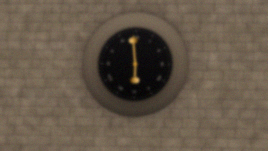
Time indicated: 5:59
